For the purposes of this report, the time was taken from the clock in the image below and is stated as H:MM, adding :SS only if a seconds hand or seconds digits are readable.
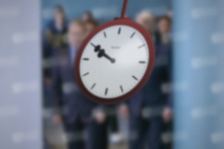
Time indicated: 9:50
